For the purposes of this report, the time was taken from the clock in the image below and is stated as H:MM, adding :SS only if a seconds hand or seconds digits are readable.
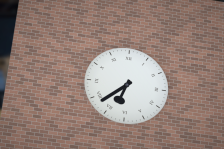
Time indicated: 6:38
